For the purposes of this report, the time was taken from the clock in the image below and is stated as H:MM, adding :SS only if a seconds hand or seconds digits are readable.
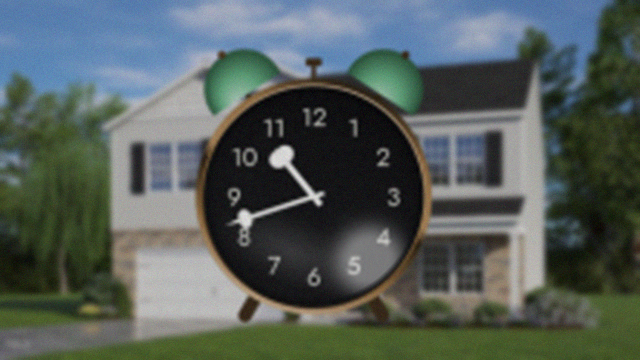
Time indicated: 10:42
